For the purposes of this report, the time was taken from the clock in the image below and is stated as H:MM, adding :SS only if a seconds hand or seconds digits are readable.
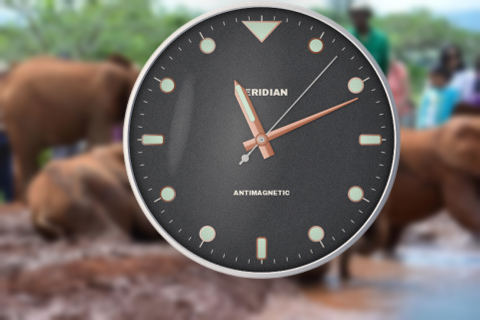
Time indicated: 11:11:07
